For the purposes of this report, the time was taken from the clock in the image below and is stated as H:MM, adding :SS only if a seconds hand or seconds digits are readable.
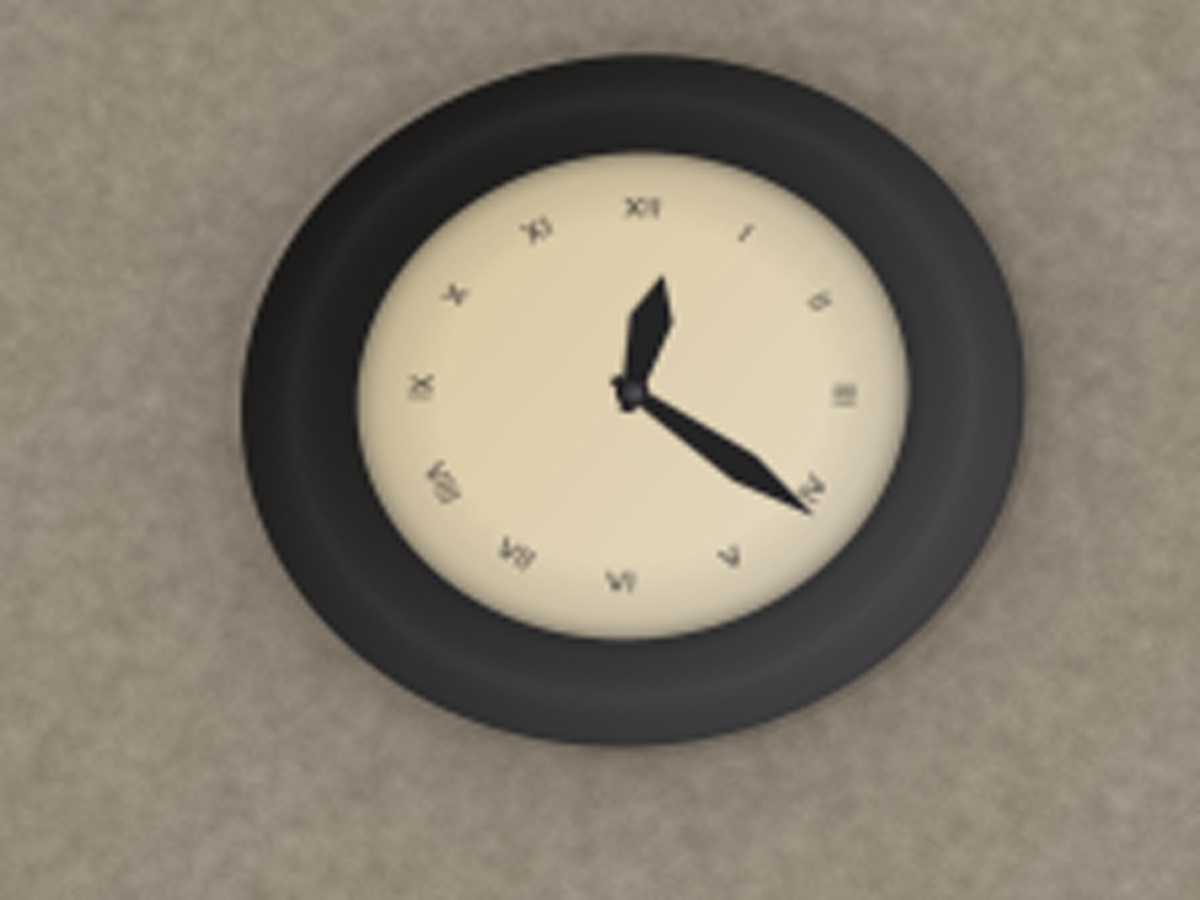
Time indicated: 12:21
